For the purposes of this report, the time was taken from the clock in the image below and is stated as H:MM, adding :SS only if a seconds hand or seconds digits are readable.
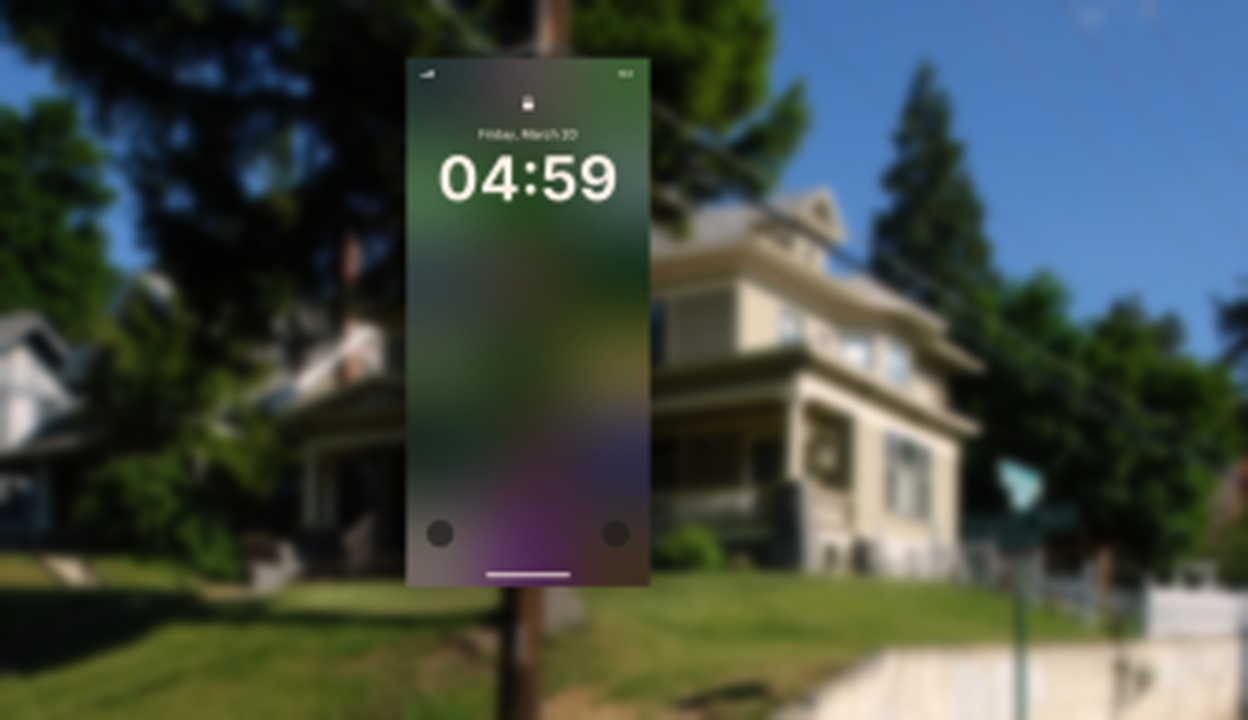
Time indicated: 4:59
